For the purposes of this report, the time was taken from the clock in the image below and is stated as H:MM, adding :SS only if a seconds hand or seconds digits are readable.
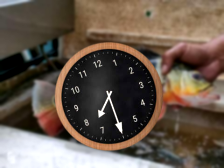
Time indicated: 7:30
